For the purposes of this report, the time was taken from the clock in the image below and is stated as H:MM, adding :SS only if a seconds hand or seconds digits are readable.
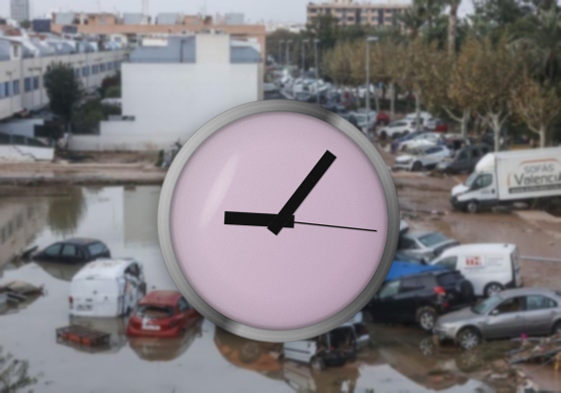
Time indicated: 9:06:16
